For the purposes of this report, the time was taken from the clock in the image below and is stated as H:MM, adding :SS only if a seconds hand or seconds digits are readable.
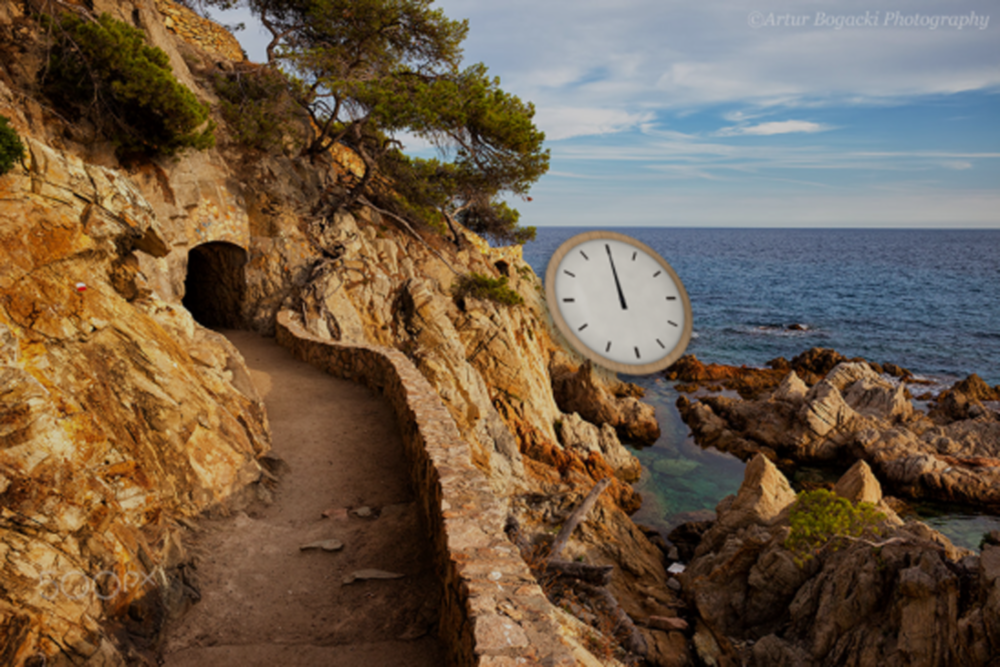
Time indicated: 12:00
